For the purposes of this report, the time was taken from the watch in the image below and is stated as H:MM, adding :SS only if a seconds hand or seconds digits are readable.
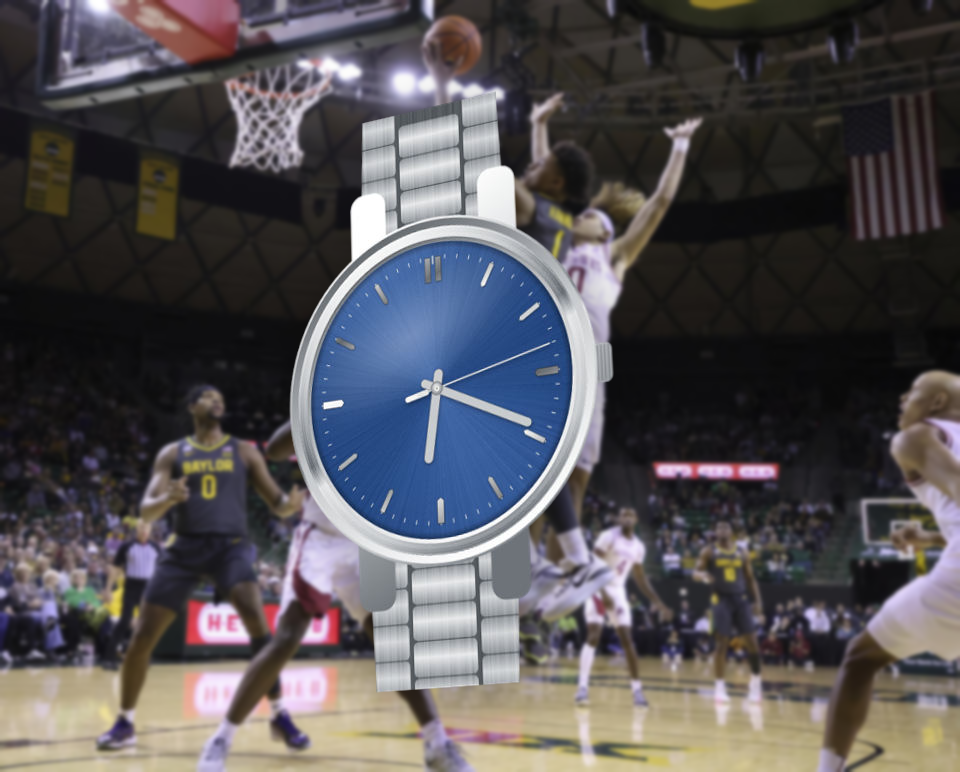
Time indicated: 6:19:13
